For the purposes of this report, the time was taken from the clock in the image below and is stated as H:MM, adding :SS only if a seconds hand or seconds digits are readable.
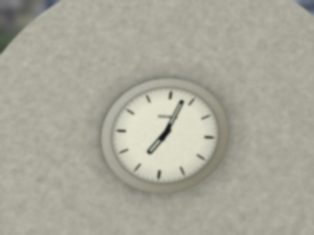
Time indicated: 7:03
